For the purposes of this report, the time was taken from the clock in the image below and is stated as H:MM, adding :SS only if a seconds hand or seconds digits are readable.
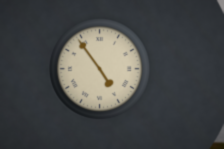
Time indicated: 4:54
